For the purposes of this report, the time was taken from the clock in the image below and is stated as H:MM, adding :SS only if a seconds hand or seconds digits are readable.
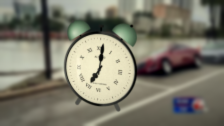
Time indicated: 7:01
